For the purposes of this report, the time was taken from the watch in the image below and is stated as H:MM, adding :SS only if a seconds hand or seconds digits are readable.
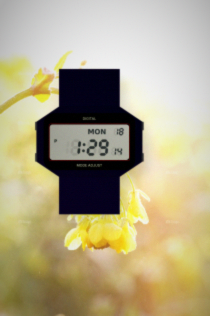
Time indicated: 1:29
